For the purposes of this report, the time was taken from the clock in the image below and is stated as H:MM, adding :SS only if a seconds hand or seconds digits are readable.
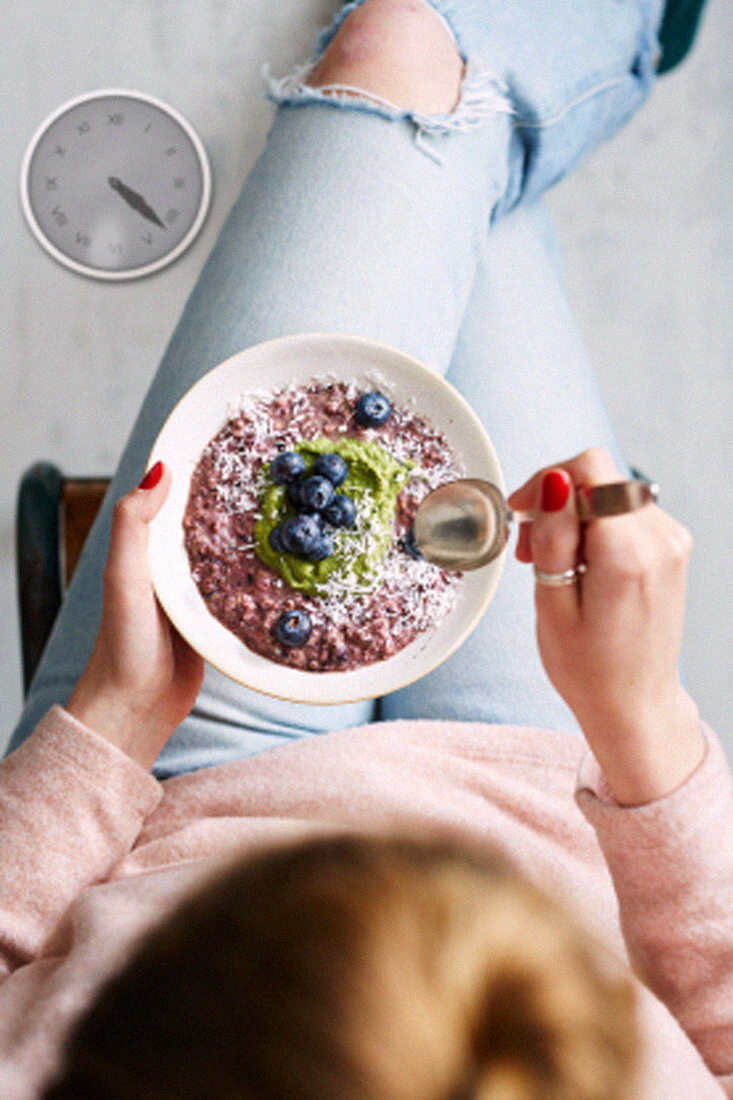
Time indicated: 4:22
